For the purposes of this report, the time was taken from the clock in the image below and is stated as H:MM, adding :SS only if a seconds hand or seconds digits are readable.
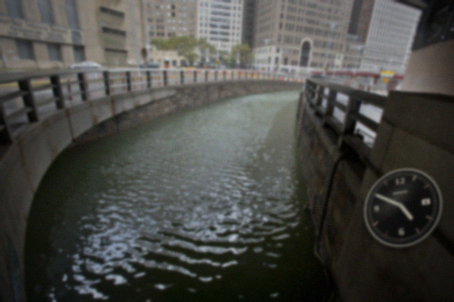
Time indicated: 4:50
